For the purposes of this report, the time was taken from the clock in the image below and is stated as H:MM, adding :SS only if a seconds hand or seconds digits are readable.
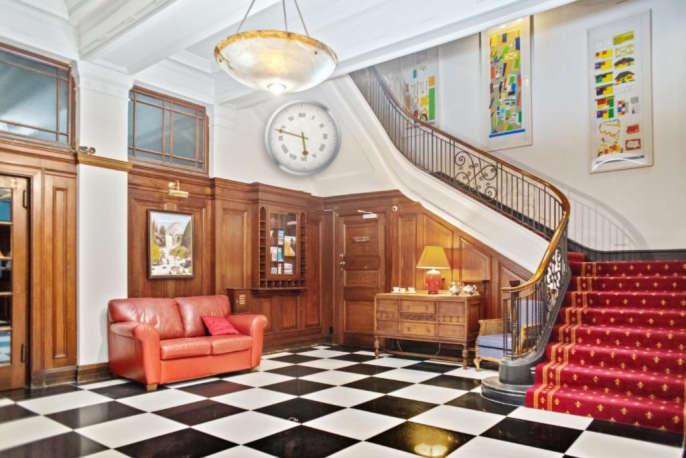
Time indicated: 5:48
